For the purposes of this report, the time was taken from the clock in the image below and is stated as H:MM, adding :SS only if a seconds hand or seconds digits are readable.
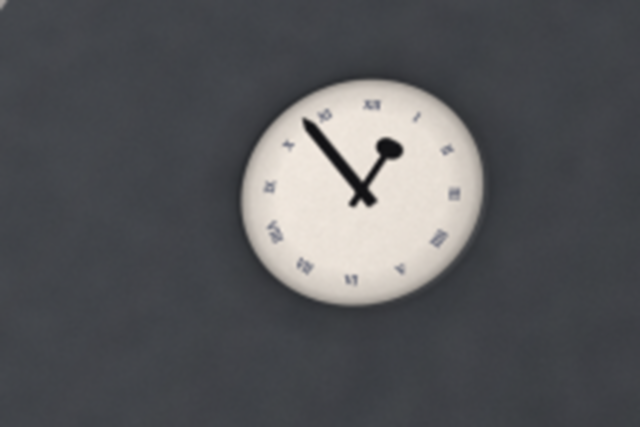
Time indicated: 12:53
